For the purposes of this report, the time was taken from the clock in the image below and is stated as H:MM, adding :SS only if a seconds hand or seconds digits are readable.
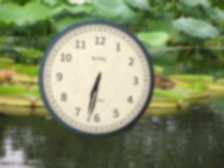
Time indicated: 6:32
